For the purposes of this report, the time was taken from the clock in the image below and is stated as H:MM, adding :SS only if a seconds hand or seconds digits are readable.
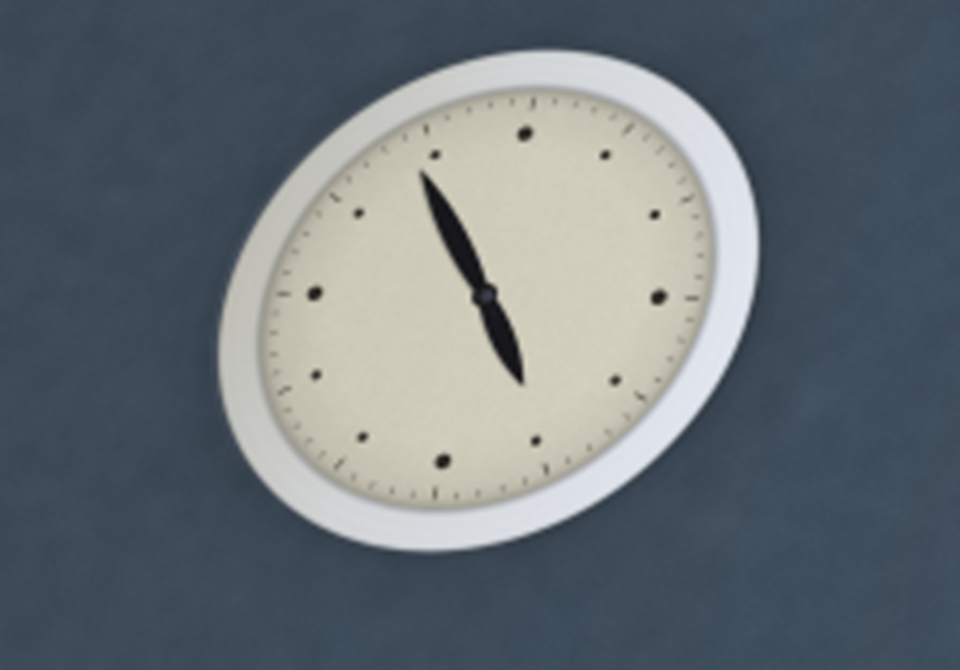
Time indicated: 4:54
